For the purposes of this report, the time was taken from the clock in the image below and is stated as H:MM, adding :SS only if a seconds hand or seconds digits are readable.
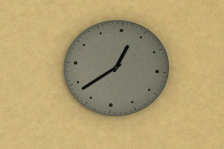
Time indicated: 12:38
